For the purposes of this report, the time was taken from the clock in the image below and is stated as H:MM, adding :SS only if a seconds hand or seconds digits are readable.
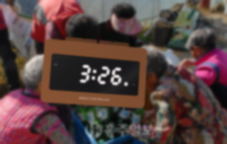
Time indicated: 3:26
